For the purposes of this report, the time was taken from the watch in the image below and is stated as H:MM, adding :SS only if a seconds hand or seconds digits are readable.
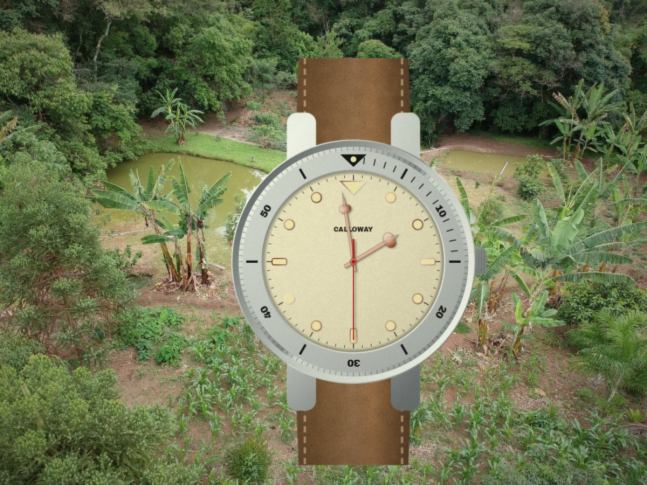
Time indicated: 1:58:30
